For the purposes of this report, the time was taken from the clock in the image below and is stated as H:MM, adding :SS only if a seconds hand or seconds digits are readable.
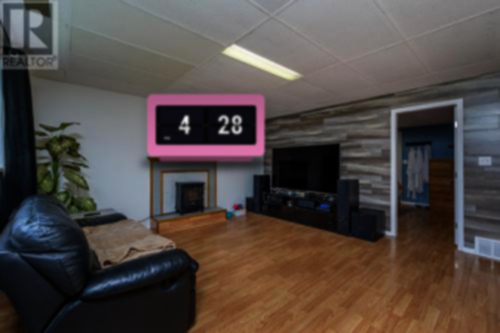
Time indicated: 4:28
